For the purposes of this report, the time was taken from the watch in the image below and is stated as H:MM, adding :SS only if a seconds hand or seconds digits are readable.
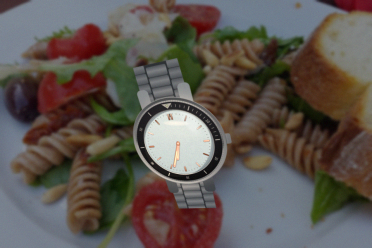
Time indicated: 6:34
